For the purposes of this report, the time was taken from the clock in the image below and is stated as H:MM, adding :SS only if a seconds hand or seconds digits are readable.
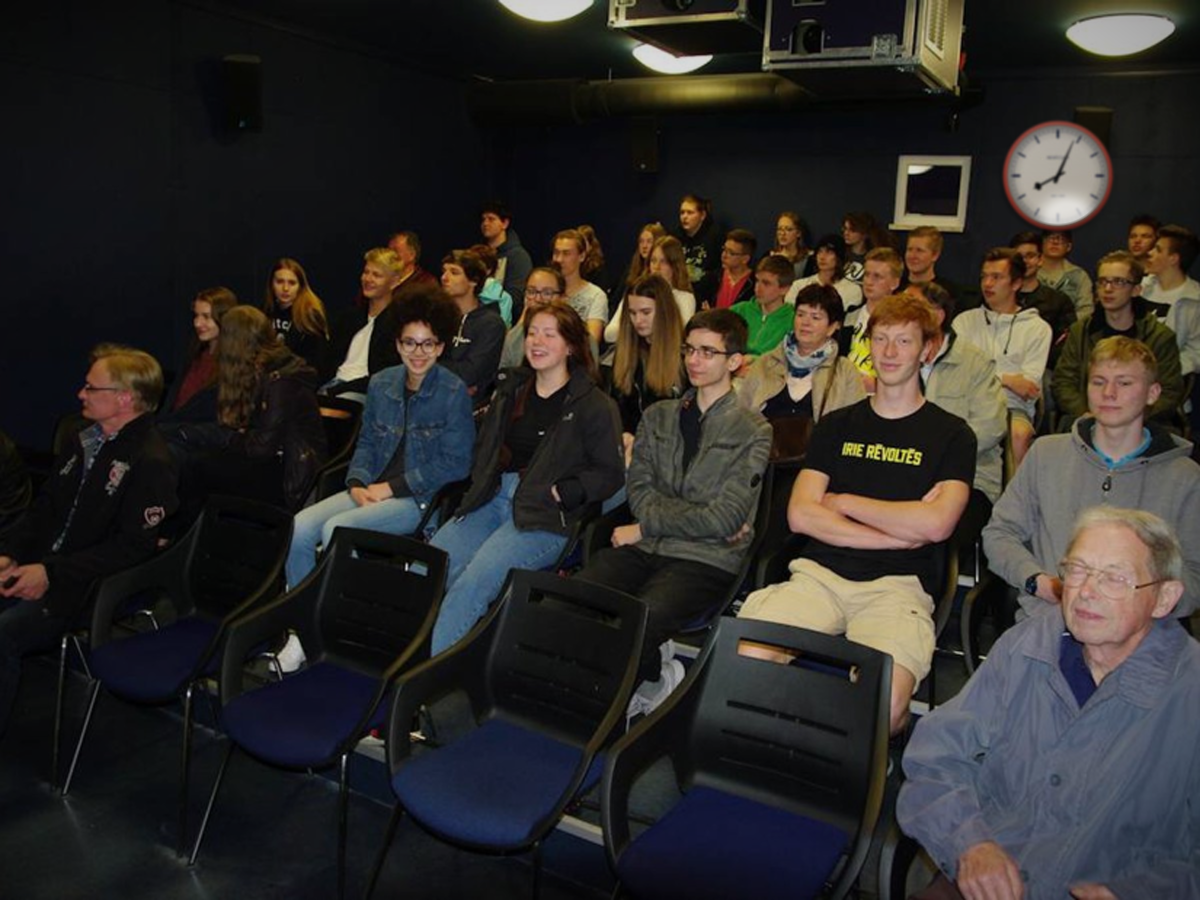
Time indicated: 8:04
